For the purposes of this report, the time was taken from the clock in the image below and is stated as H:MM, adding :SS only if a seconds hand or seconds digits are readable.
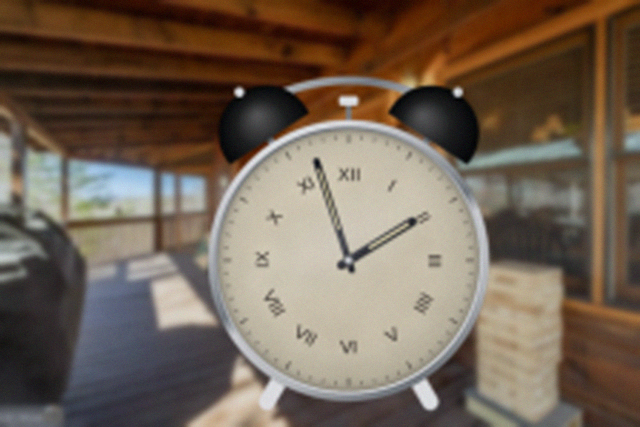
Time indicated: 1:57
